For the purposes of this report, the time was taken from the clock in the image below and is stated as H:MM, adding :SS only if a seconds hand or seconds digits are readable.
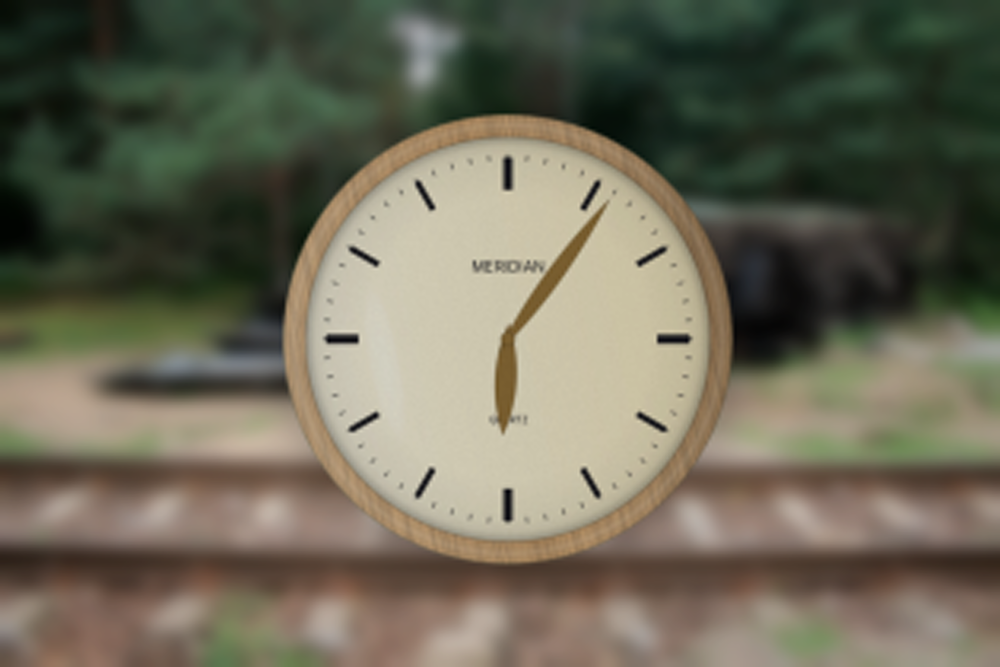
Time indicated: 6:06
